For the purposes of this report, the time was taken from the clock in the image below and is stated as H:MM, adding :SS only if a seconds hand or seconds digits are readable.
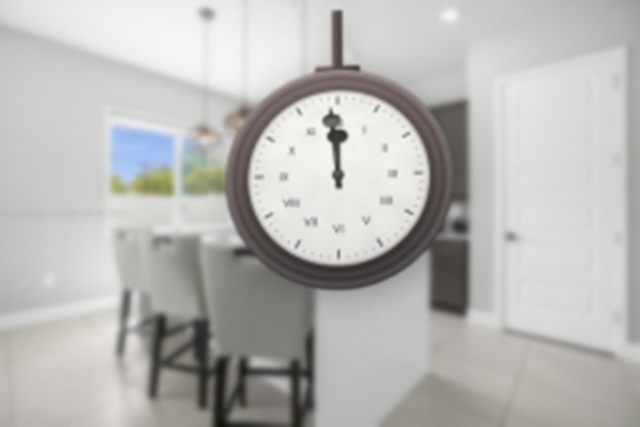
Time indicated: 11:59
